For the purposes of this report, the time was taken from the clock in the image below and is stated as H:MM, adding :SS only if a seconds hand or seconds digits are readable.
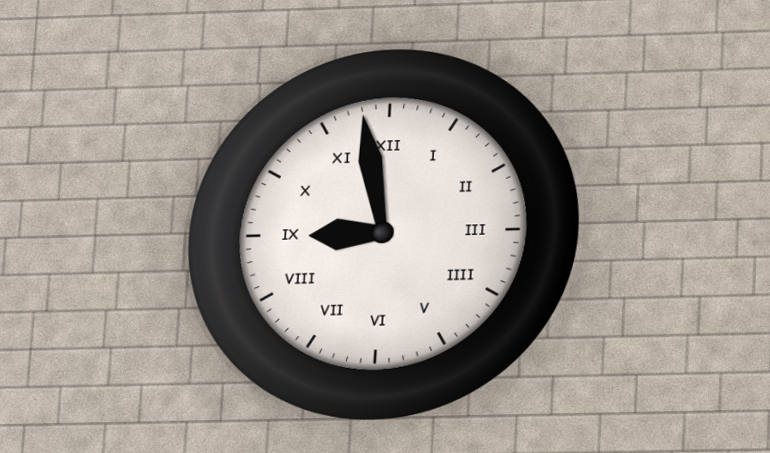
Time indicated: 8:58
